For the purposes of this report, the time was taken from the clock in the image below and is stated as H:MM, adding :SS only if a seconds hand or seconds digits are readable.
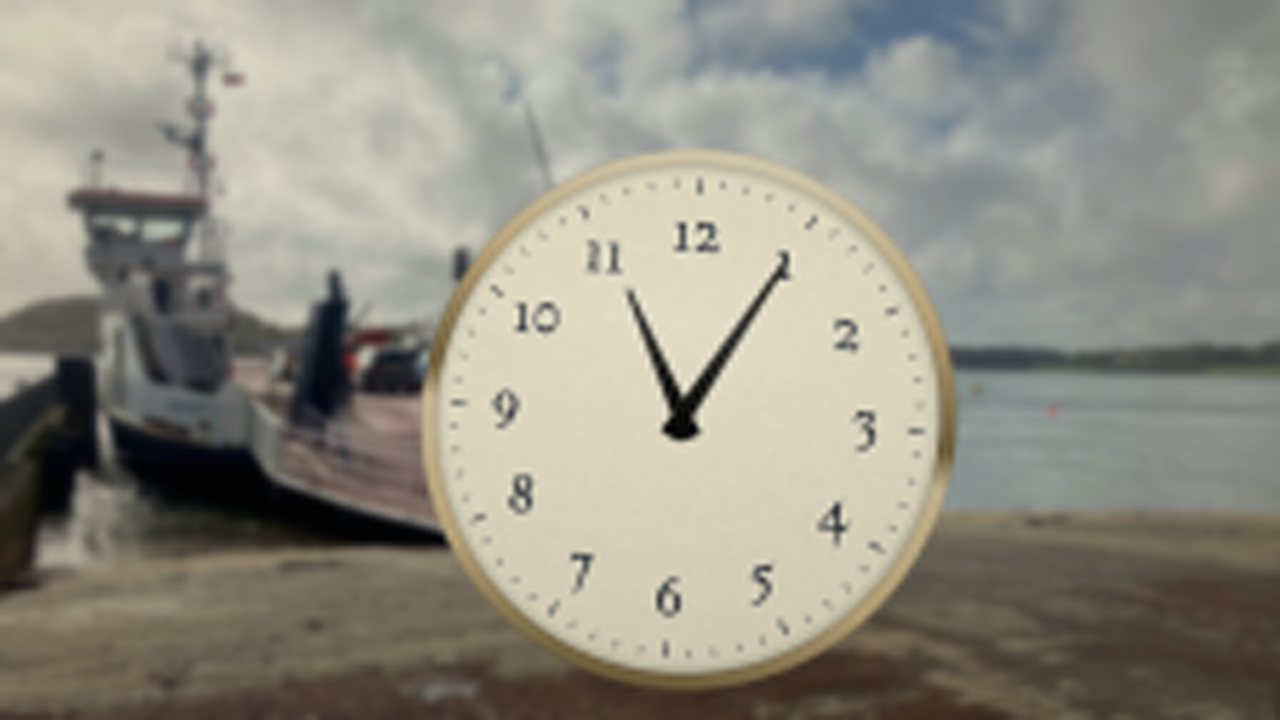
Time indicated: 11:05
